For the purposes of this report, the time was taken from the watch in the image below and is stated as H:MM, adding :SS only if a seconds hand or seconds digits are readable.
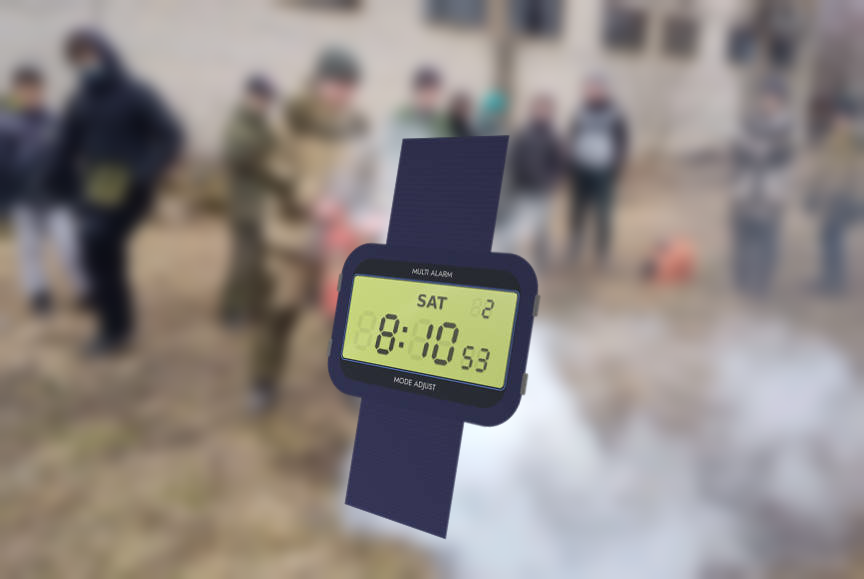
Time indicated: 8:10:53
